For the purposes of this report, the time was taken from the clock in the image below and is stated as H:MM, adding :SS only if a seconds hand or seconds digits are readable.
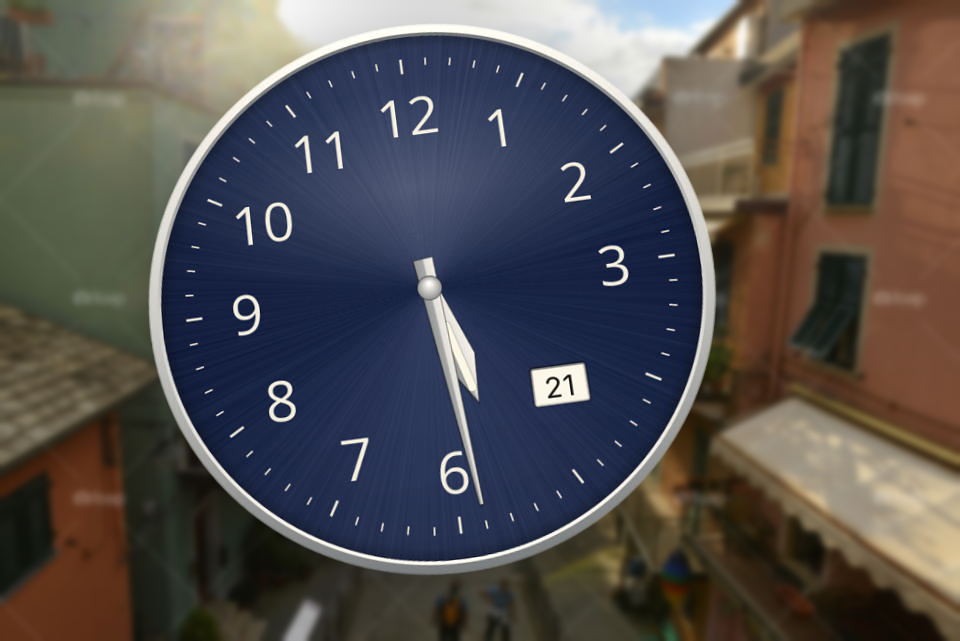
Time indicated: 5:29
